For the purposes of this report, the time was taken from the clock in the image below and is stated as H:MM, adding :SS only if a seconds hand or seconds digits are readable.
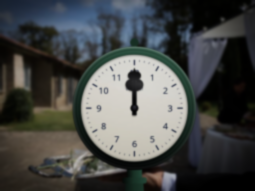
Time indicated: 12:00
